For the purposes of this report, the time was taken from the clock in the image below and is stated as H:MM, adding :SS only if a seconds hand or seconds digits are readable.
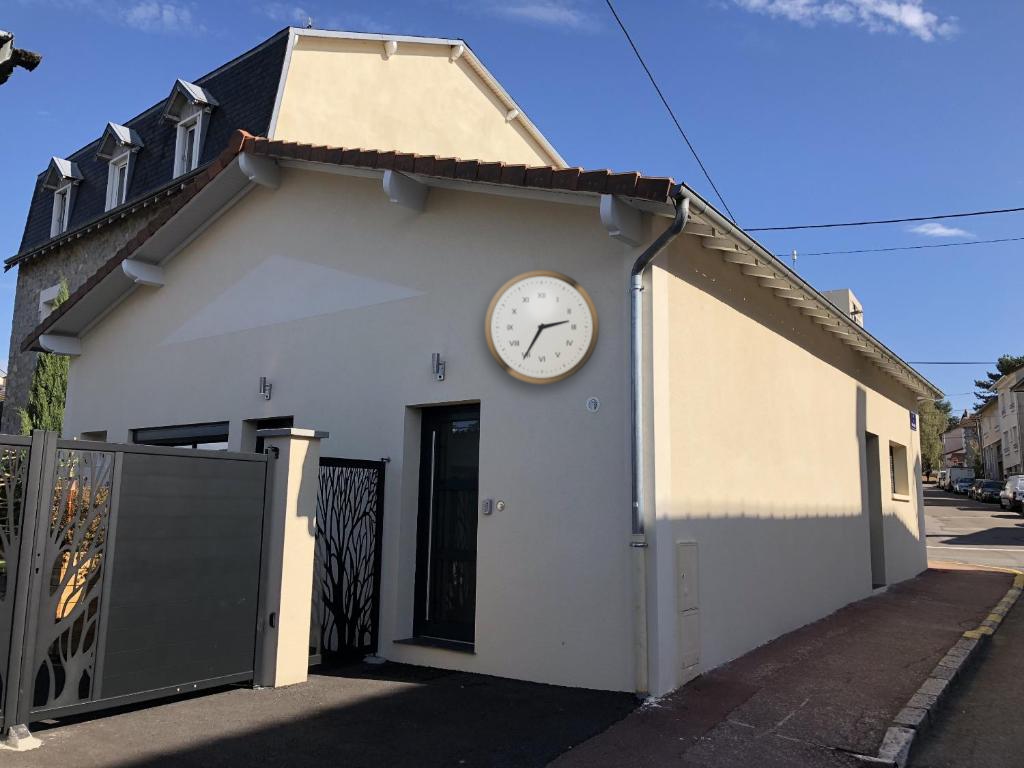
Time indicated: 2:35
